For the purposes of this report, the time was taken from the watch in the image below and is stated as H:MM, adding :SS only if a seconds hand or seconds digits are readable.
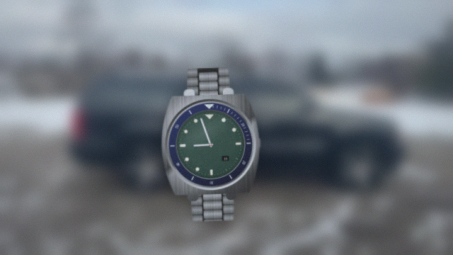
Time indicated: 8:57
